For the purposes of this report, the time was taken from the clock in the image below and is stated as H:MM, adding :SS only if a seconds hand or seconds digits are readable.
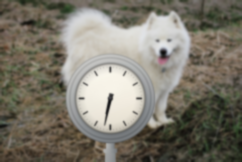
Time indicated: 6:32
